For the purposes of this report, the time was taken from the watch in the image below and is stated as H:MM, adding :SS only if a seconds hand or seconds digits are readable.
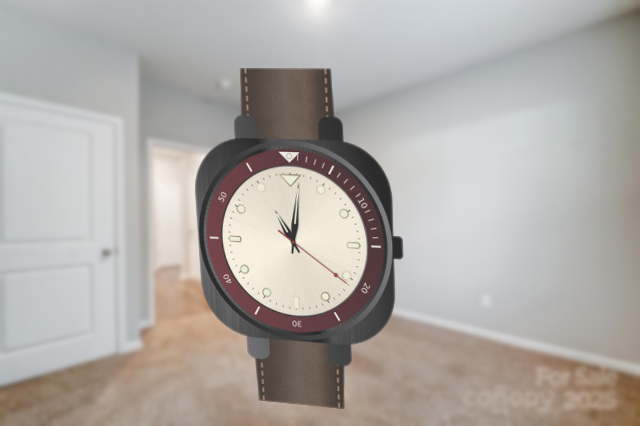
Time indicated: 11:01:21
